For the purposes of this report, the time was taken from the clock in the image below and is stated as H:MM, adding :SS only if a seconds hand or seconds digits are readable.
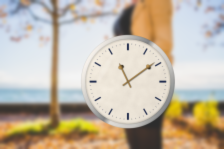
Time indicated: 11:09
